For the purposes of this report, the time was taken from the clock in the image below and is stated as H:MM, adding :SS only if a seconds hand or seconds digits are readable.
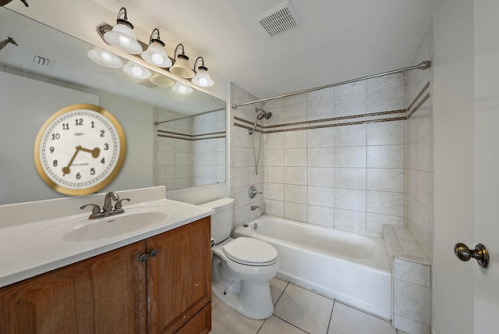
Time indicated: 3:35
